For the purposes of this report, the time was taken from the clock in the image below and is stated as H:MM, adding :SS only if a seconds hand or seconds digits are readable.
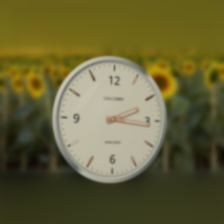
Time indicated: 2:16
